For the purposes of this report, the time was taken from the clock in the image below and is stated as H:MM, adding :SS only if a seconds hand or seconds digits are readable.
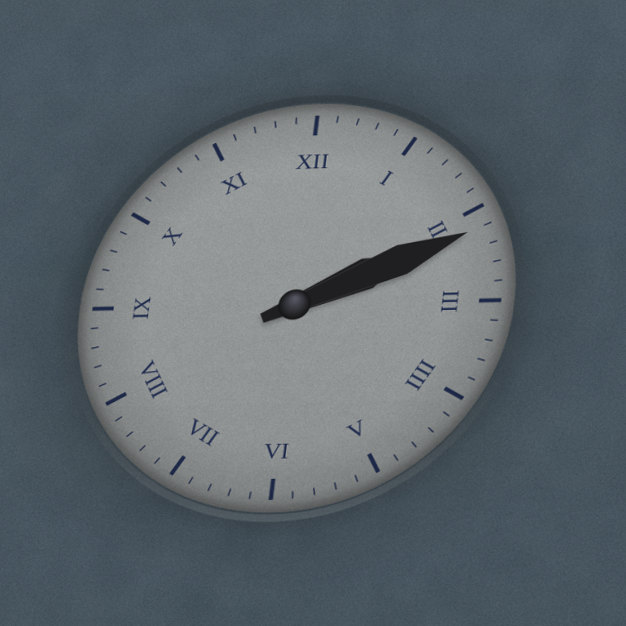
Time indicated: 2:11
